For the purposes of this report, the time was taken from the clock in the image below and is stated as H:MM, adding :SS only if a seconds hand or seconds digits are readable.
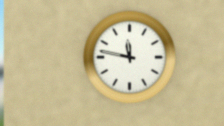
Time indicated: 11:47
